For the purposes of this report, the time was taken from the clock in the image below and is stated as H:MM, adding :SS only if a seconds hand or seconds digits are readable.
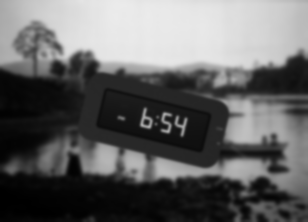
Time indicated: 6:54
